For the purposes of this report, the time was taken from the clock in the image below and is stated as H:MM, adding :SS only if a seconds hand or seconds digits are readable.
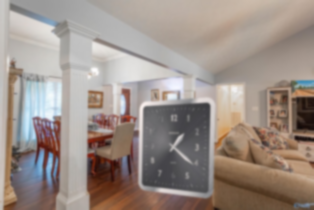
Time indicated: 1:21
